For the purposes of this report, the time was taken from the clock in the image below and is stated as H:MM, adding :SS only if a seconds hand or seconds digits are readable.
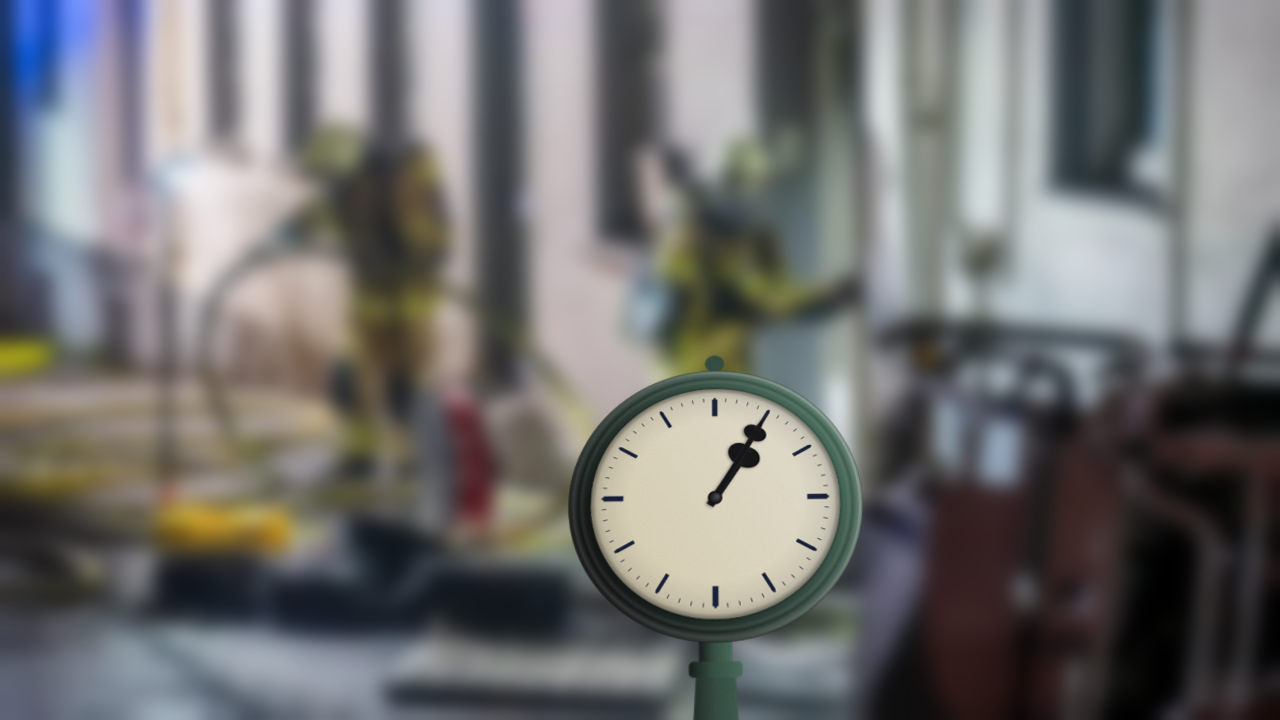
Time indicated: 1:05
